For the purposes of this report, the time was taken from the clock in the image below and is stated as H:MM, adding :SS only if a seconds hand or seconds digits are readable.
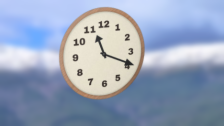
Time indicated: 11:19
